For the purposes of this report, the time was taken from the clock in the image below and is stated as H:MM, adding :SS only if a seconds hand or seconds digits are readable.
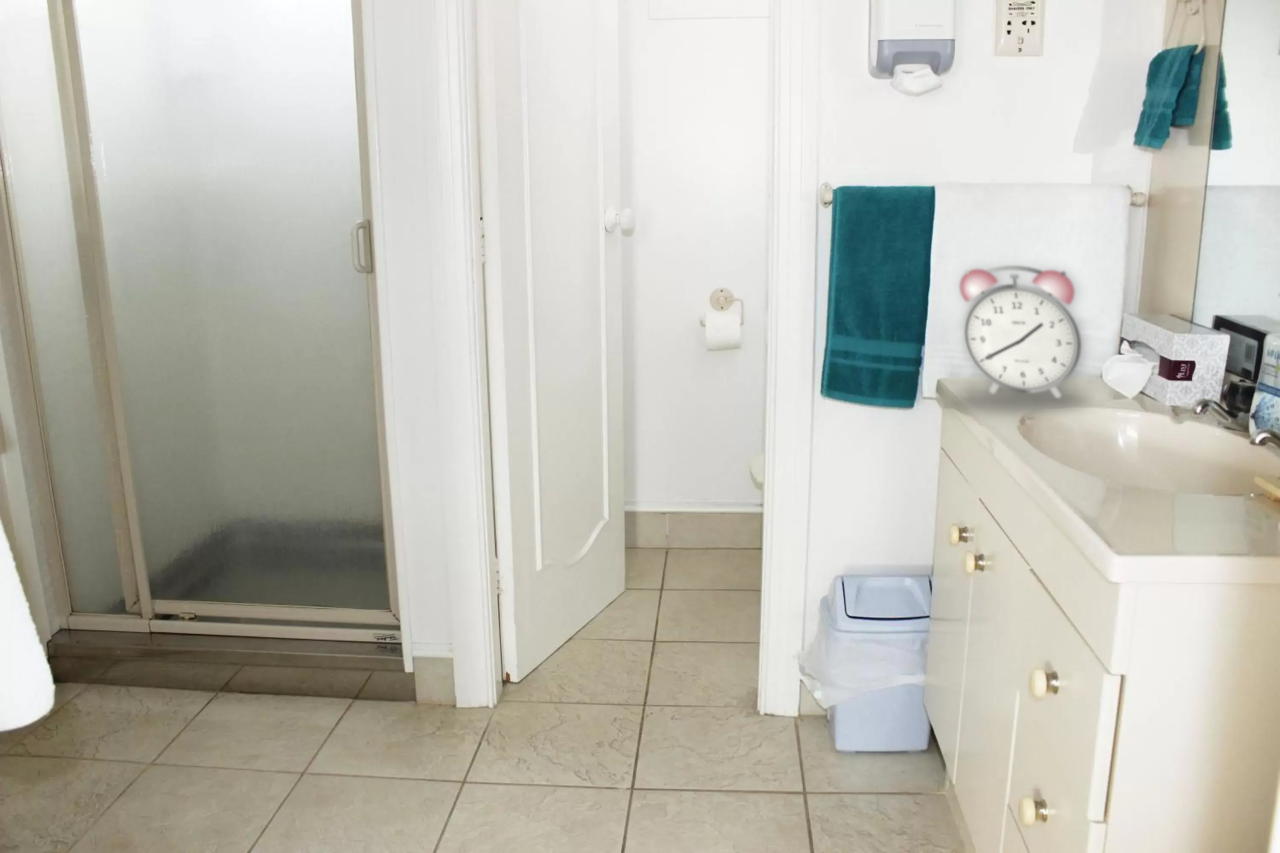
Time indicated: 1:40
